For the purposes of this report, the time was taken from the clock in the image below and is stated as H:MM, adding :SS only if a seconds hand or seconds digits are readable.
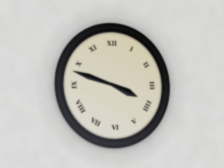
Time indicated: 3:48
